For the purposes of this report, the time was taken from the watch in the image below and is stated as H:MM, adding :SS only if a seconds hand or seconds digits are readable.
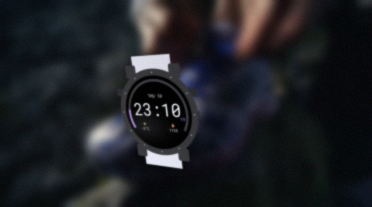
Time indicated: 23:10
